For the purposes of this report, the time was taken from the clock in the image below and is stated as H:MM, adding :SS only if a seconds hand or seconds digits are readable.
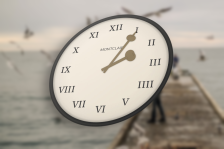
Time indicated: 2:05
